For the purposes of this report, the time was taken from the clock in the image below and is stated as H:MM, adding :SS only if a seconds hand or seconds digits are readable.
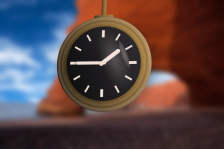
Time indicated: 1:45
